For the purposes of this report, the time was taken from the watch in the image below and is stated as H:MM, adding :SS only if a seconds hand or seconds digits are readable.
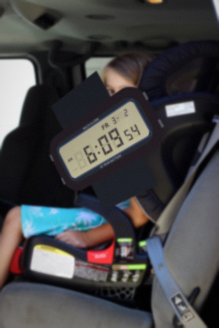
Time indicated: 6:09:54
